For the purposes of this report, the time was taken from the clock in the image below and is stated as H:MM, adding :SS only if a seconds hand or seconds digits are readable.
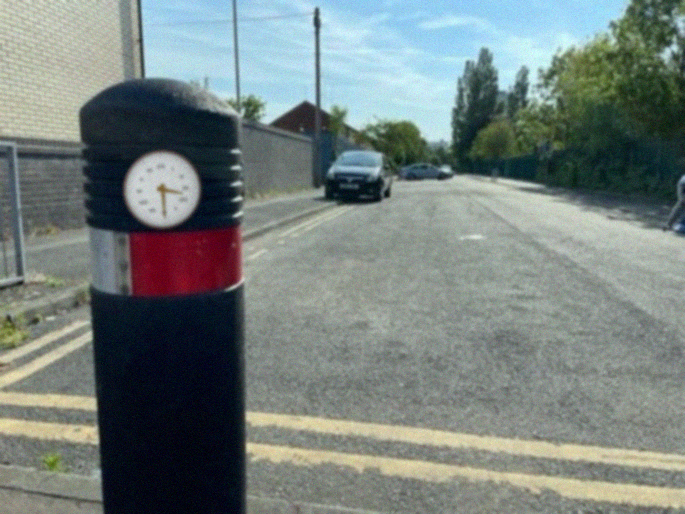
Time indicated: 3:30
